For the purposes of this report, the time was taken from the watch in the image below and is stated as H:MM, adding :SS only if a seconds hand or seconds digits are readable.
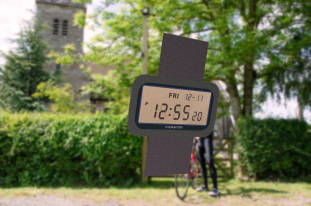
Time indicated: 12:55:20
